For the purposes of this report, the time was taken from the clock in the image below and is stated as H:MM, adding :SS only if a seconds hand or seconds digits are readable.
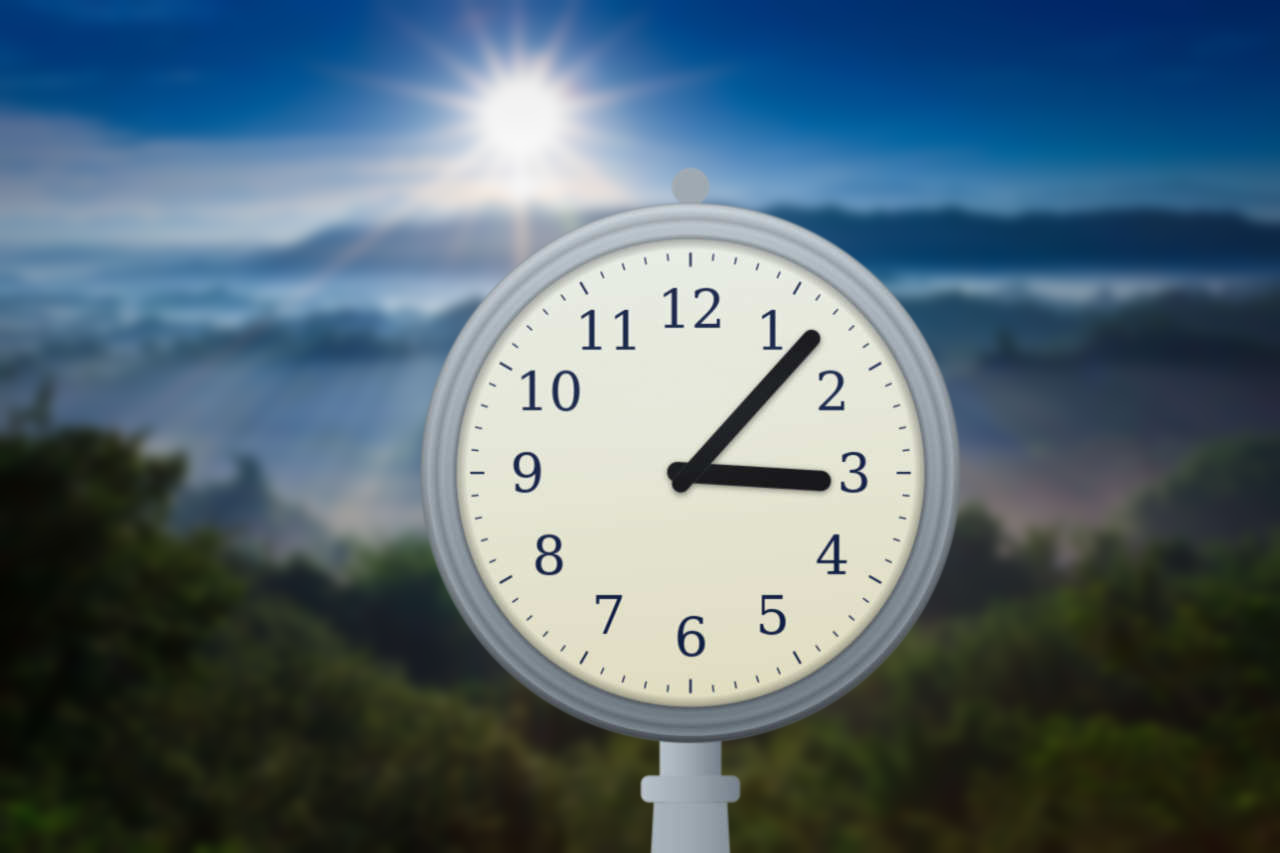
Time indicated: 3:07
